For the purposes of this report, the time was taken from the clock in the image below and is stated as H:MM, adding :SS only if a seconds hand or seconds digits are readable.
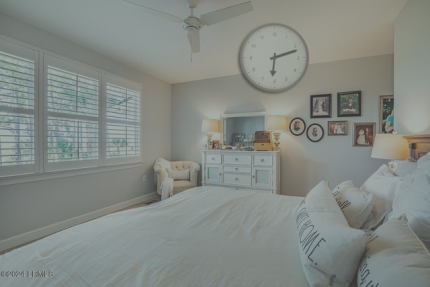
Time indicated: 6:12
